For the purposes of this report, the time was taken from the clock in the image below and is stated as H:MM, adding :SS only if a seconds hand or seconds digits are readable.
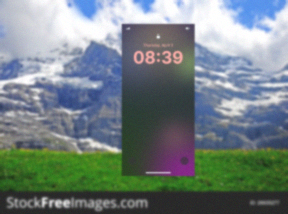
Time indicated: 8:39
